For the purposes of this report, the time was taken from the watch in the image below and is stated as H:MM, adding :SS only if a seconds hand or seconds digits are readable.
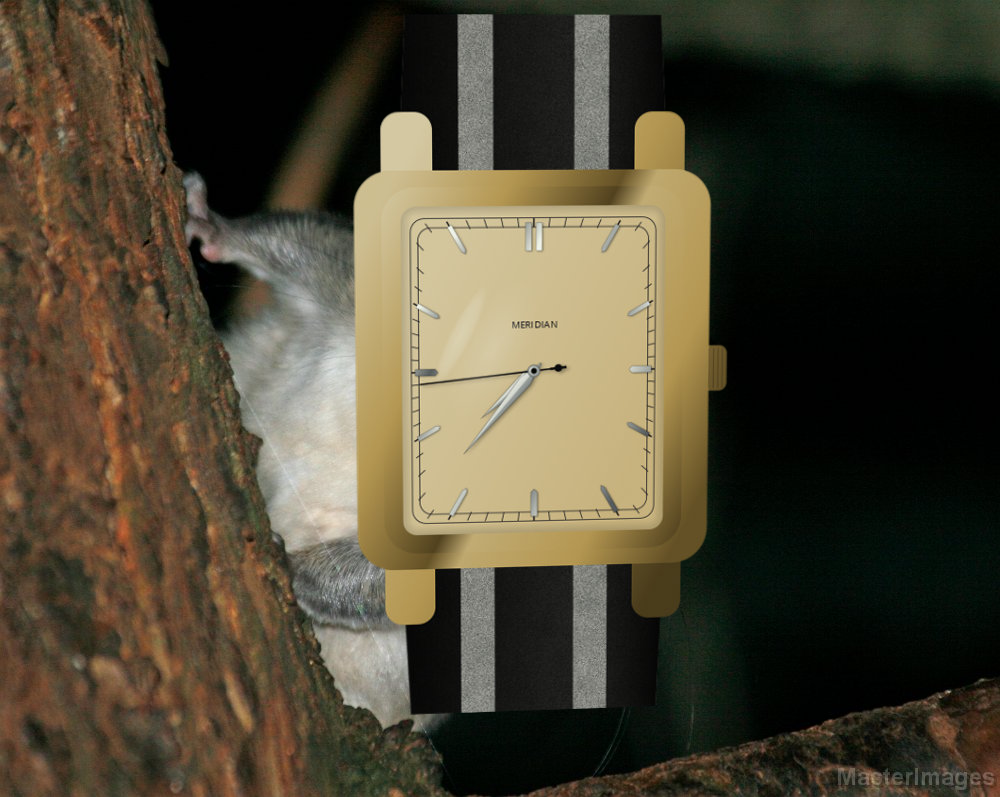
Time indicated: 7:36:44
